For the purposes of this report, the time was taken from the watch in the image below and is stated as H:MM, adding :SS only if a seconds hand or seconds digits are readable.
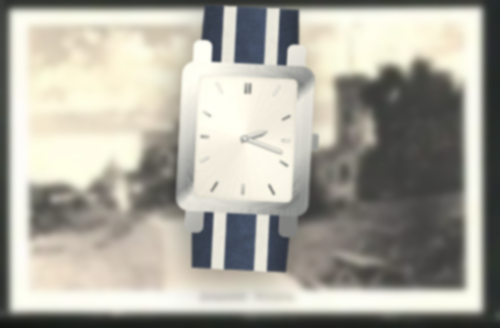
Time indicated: 2:18
